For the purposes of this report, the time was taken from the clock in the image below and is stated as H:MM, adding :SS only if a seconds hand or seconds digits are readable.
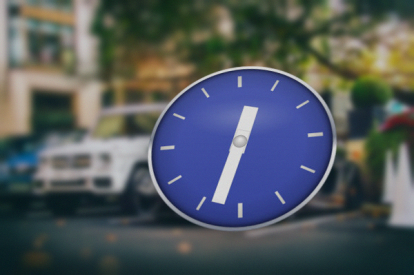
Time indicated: 12:33
